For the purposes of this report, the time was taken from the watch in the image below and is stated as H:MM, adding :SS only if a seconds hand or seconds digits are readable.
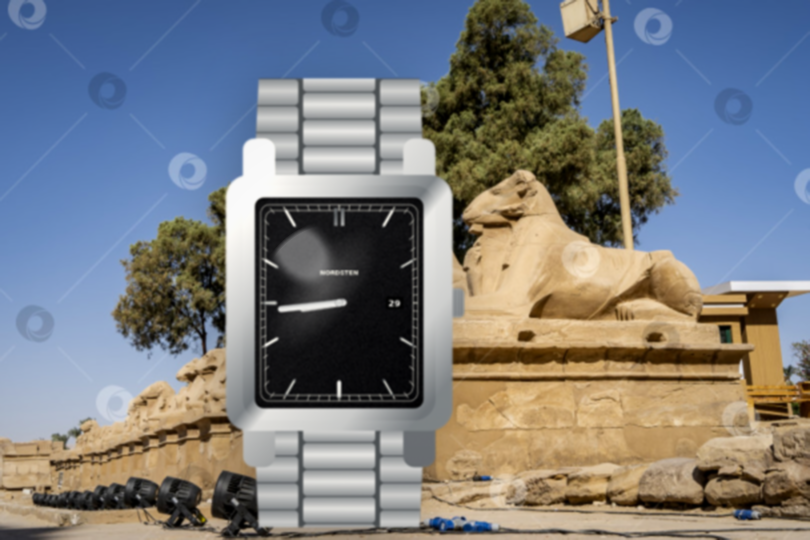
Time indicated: 8:44
